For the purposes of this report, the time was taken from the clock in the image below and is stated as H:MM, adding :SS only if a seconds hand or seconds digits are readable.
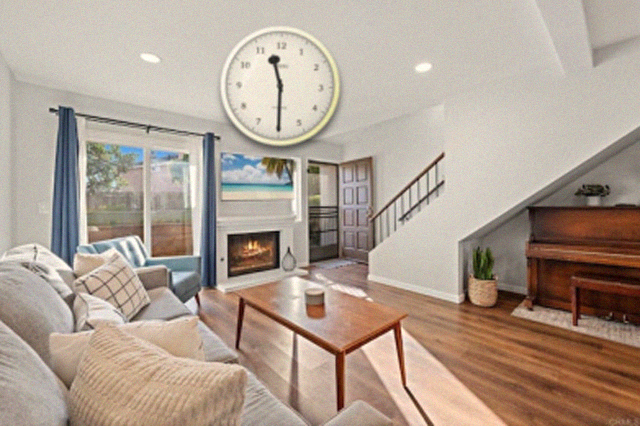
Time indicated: 11:30
